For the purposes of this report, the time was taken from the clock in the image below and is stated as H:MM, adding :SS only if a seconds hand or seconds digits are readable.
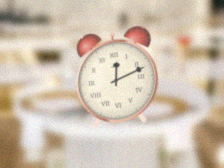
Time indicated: 12:12
